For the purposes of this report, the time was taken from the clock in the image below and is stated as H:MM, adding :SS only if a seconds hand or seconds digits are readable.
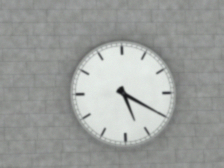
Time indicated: 5:20
